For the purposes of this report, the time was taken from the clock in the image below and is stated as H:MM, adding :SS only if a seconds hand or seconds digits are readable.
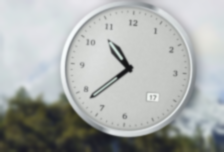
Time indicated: 10:38
